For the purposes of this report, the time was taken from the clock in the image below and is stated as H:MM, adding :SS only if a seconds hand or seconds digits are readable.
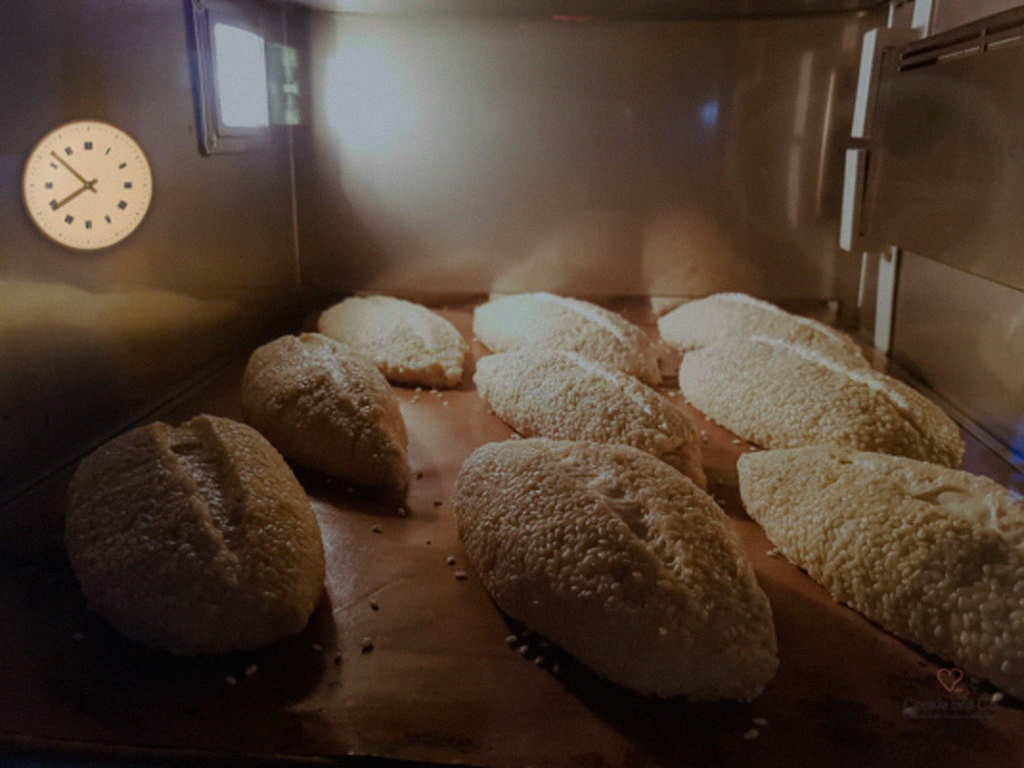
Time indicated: 7:52
